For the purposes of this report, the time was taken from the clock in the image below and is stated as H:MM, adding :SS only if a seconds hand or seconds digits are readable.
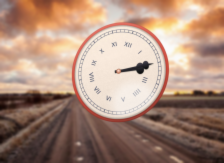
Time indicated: 2:10
